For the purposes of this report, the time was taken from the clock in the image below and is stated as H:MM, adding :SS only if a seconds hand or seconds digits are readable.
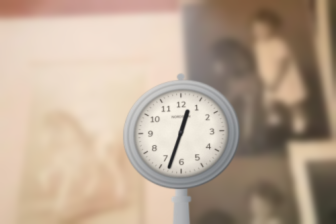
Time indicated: 12:33
